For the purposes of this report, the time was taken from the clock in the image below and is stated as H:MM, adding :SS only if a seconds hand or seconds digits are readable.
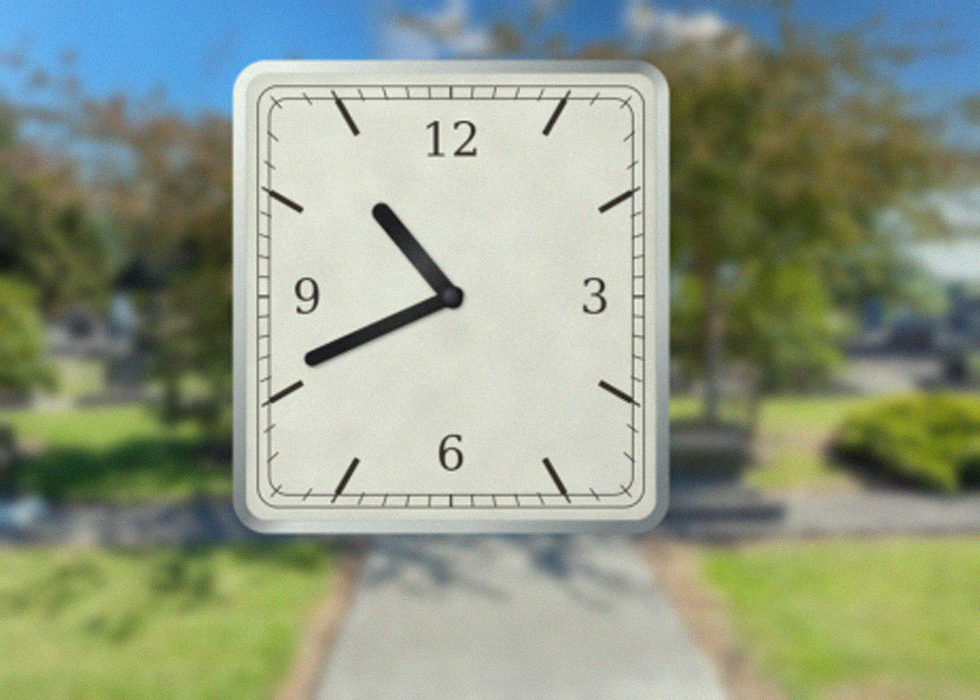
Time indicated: 10:41
